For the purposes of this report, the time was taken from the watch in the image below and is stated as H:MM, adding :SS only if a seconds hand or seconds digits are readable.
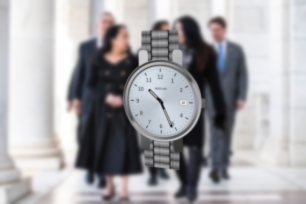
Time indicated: 10:26
